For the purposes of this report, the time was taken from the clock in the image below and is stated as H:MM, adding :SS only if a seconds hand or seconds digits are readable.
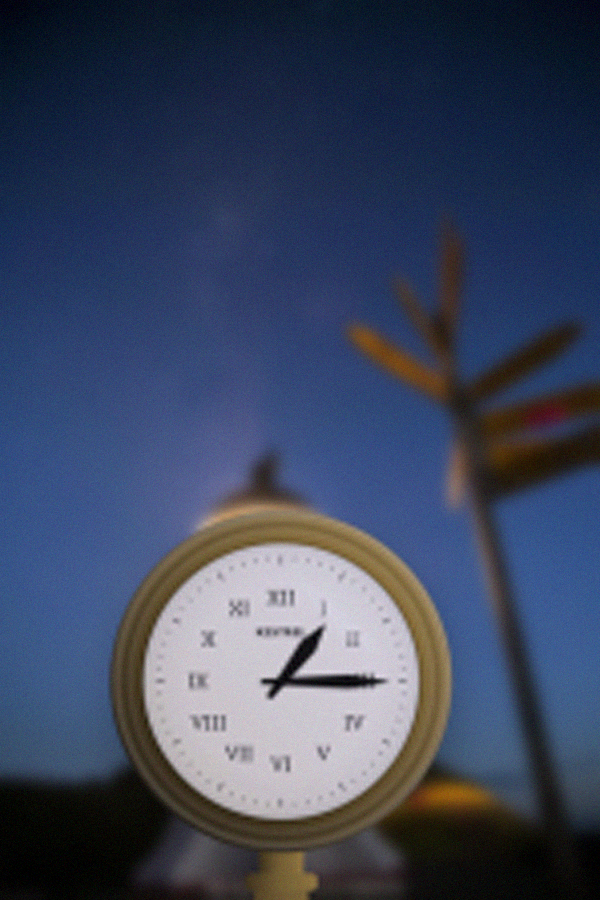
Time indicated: 1:15
